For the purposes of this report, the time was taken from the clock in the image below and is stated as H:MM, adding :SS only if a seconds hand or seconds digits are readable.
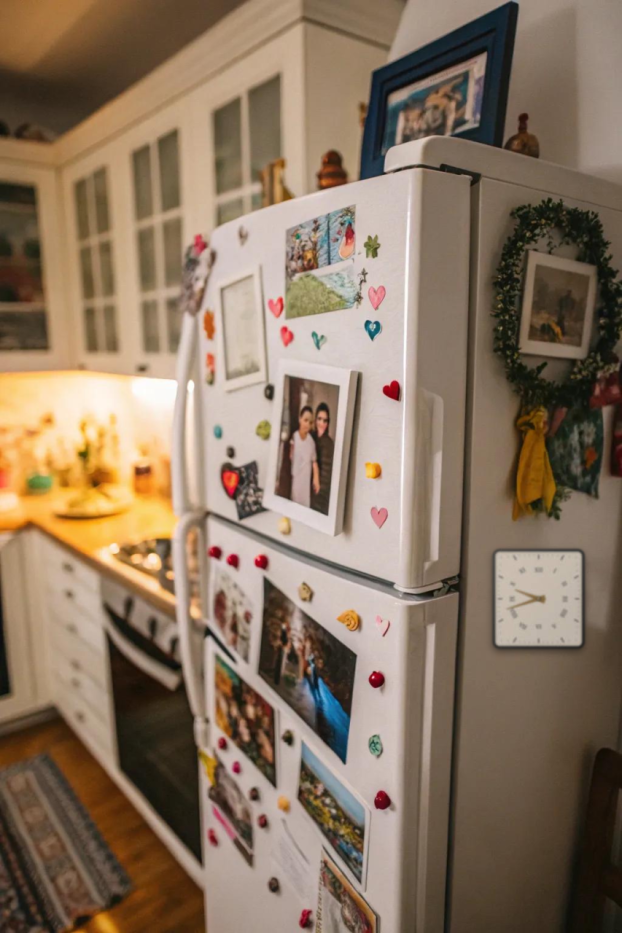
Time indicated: 9:42
